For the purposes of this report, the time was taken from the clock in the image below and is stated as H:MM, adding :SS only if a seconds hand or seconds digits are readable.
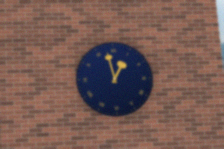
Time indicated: 12:58
